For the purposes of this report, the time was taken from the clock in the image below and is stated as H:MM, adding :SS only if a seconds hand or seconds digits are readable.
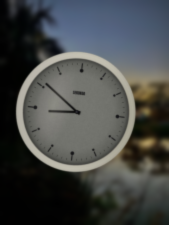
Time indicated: 8:51
